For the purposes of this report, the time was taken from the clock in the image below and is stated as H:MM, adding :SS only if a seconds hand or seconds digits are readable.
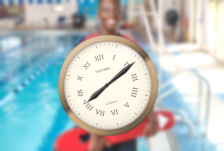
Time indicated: 8:11
